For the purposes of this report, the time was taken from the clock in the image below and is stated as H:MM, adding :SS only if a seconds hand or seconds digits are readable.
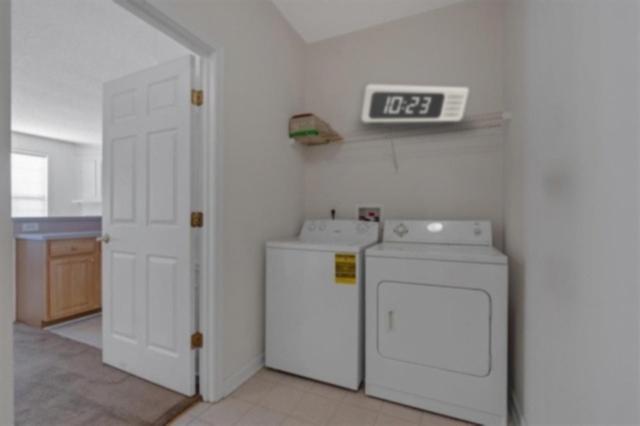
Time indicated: 10:23
